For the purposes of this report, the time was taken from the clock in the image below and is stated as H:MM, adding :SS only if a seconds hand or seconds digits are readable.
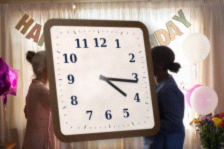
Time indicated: 4:16
